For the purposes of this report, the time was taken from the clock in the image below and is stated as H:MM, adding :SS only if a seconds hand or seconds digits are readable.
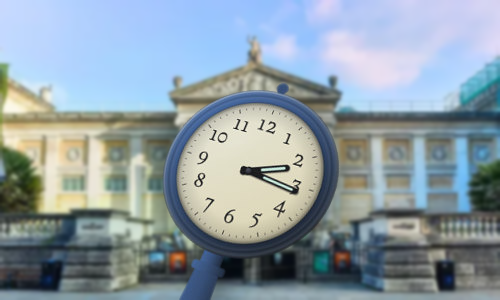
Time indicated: 2:16
